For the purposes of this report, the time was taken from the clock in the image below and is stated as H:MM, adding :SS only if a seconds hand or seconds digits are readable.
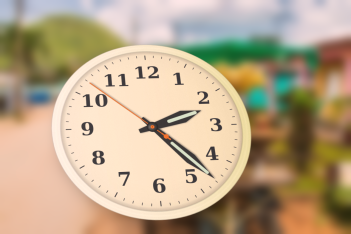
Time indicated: 2:22:52
